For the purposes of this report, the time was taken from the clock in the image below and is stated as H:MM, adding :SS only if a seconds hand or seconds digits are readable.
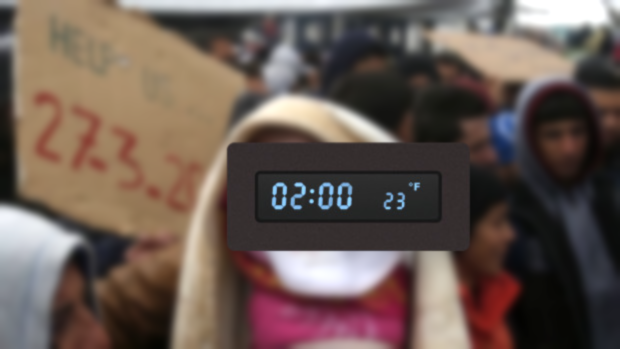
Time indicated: 2:00
